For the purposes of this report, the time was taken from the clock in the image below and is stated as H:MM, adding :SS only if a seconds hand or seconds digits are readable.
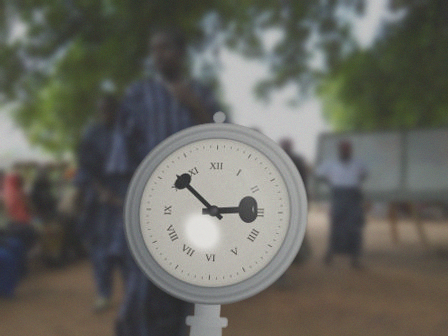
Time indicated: 2:52
